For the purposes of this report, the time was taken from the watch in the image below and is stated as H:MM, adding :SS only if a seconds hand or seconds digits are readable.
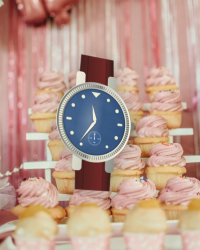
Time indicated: 11:36
